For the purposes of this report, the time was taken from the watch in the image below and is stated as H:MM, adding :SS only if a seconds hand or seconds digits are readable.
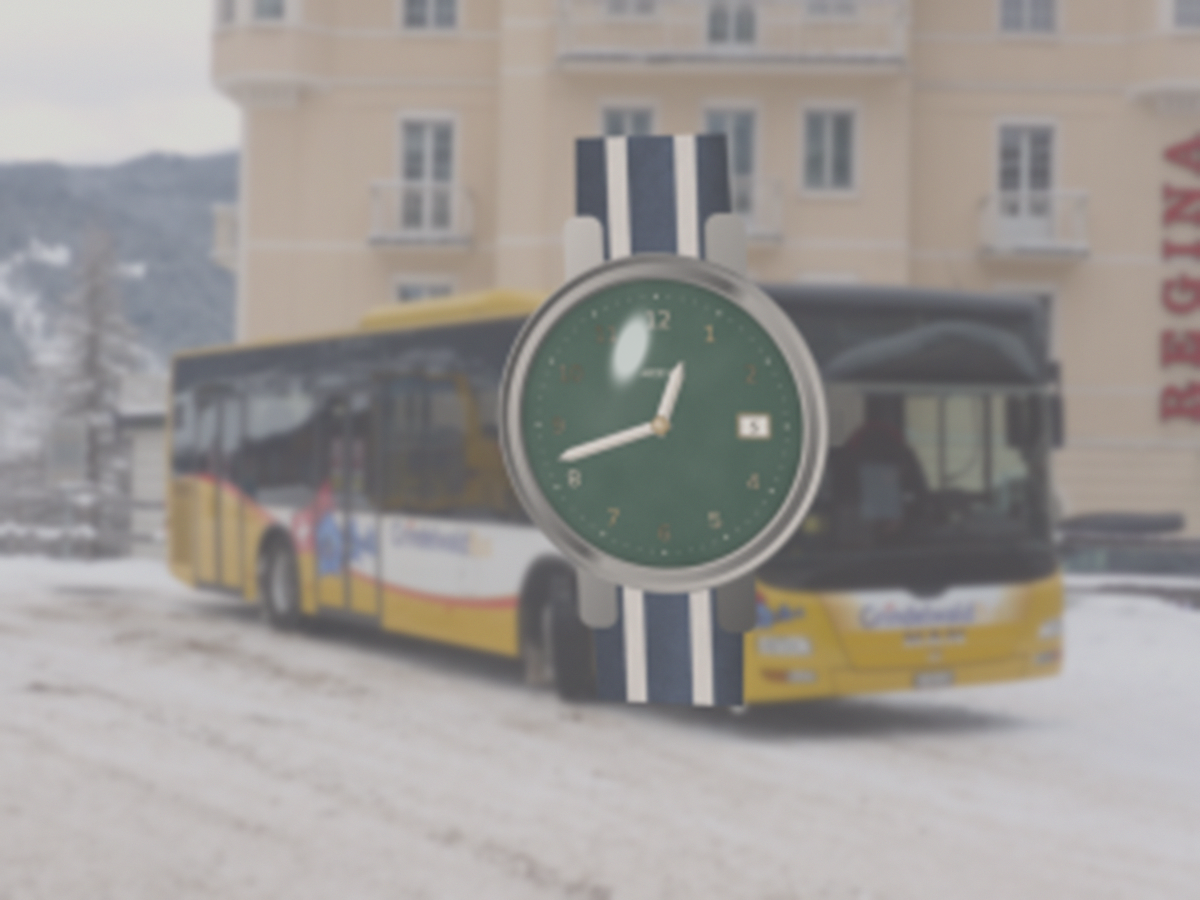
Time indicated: 12:42
